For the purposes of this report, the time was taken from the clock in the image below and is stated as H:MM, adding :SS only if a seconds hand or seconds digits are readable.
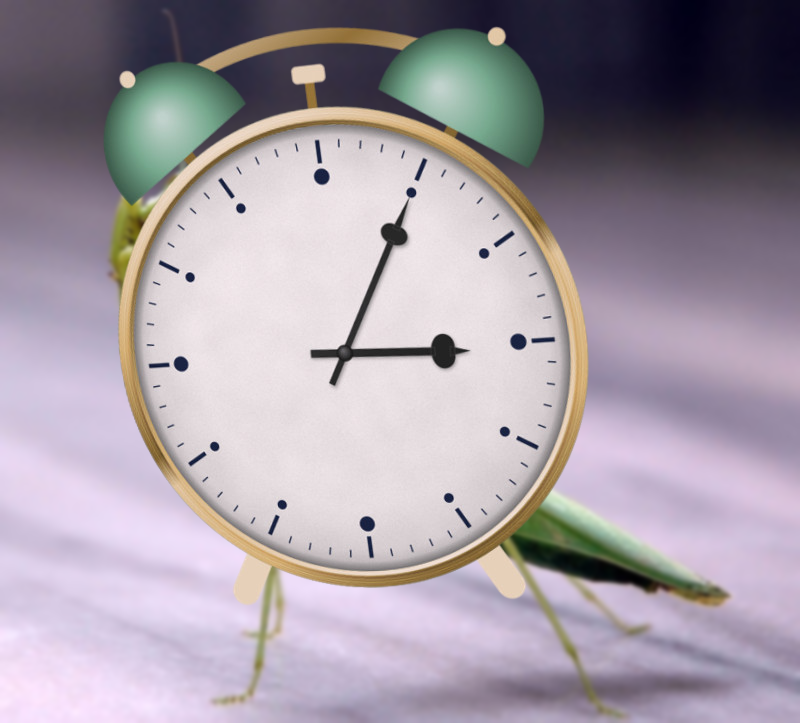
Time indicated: 3:05
